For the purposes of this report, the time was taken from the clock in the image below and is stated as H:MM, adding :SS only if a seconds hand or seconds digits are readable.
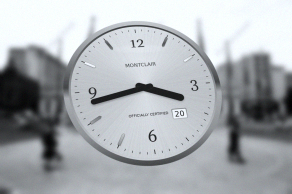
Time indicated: 3:43
